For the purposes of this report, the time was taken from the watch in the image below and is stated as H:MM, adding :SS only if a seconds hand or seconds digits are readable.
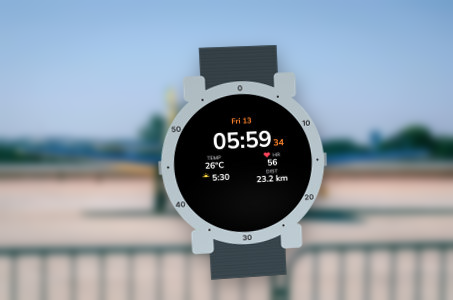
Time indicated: 5:59:34
